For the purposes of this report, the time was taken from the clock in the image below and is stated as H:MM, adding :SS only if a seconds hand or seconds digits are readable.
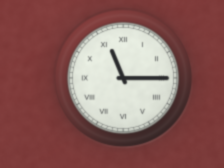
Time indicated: 11:15
